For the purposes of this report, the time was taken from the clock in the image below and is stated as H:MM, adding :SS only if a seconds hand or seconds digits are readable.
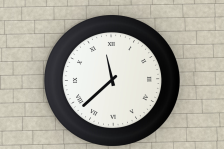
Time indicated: 11:38
